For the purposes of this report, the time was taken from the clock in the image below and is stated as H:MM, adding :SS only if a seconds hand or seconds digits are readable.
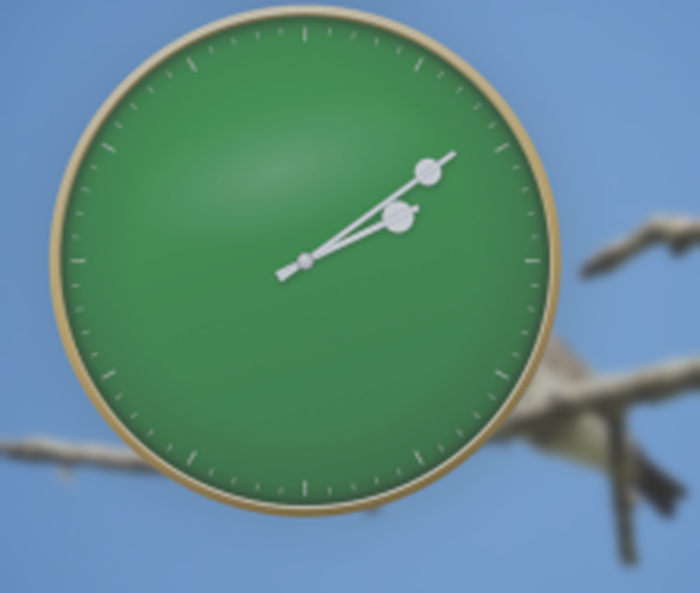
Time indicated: 2:09
